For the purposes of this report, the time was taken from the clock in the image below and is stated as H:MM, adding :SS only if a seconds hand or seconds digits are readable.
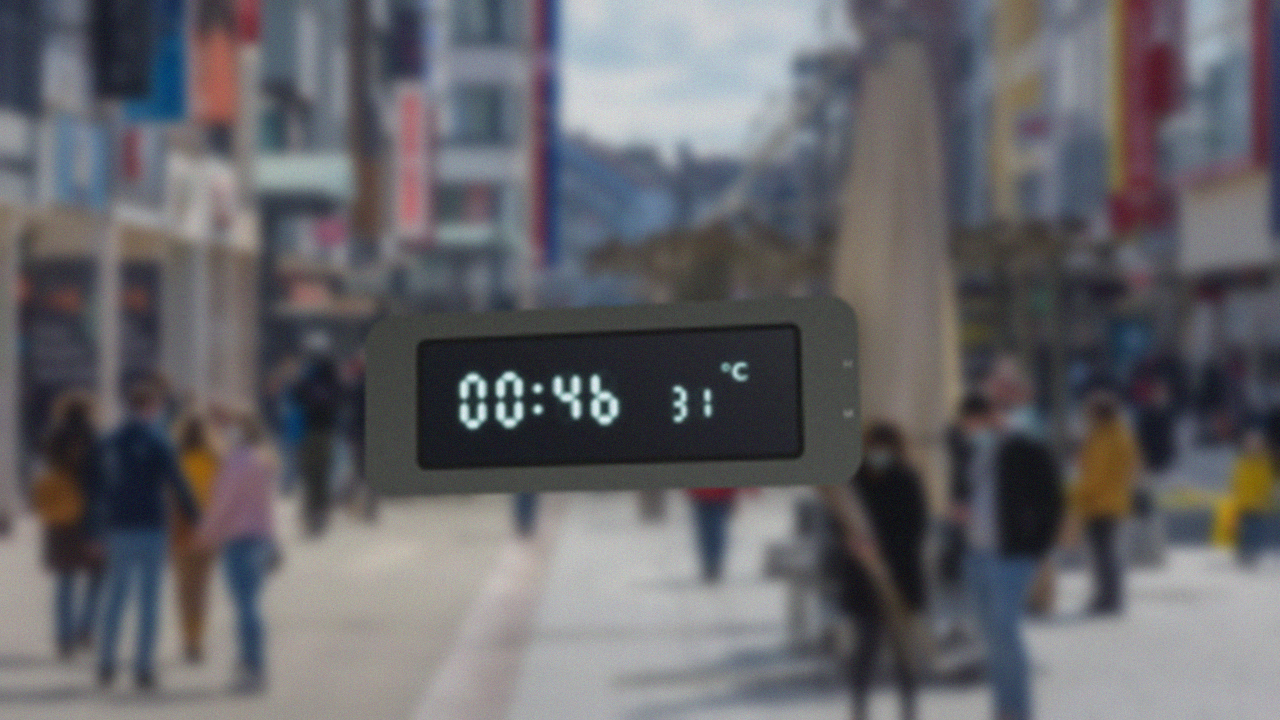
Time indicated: 0:46
